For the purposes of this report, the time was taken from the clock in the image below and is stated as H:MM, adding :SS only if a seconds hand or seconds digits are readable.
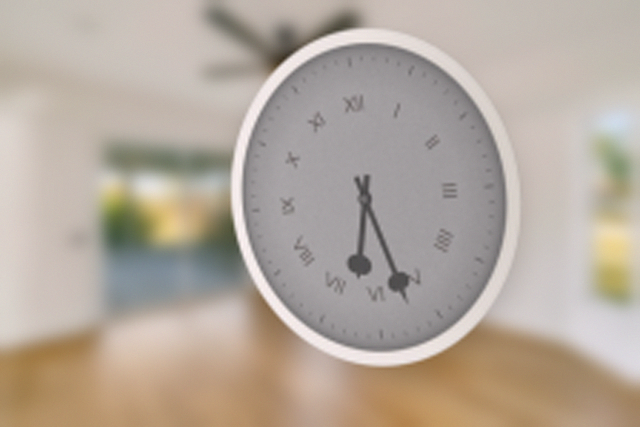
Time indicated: 6:27
